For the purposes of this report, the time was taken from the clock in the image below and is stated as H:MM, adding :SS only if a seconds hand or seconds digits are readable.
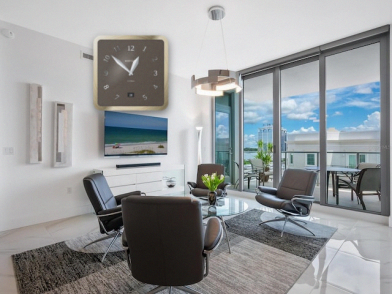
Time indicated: 12:52
